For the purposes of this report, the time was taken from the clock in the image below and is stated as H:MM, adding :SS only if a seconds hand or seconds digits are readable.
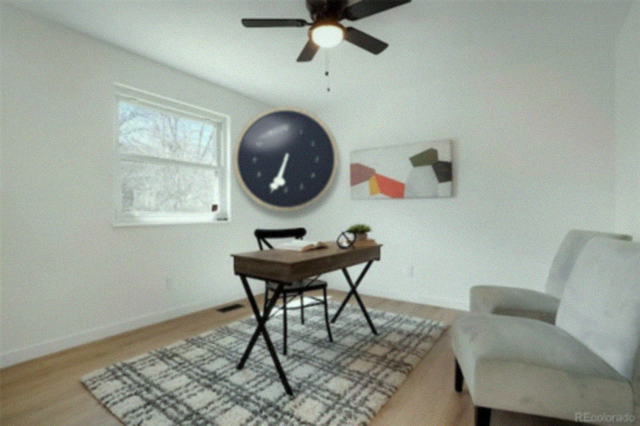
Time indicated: 6:34
